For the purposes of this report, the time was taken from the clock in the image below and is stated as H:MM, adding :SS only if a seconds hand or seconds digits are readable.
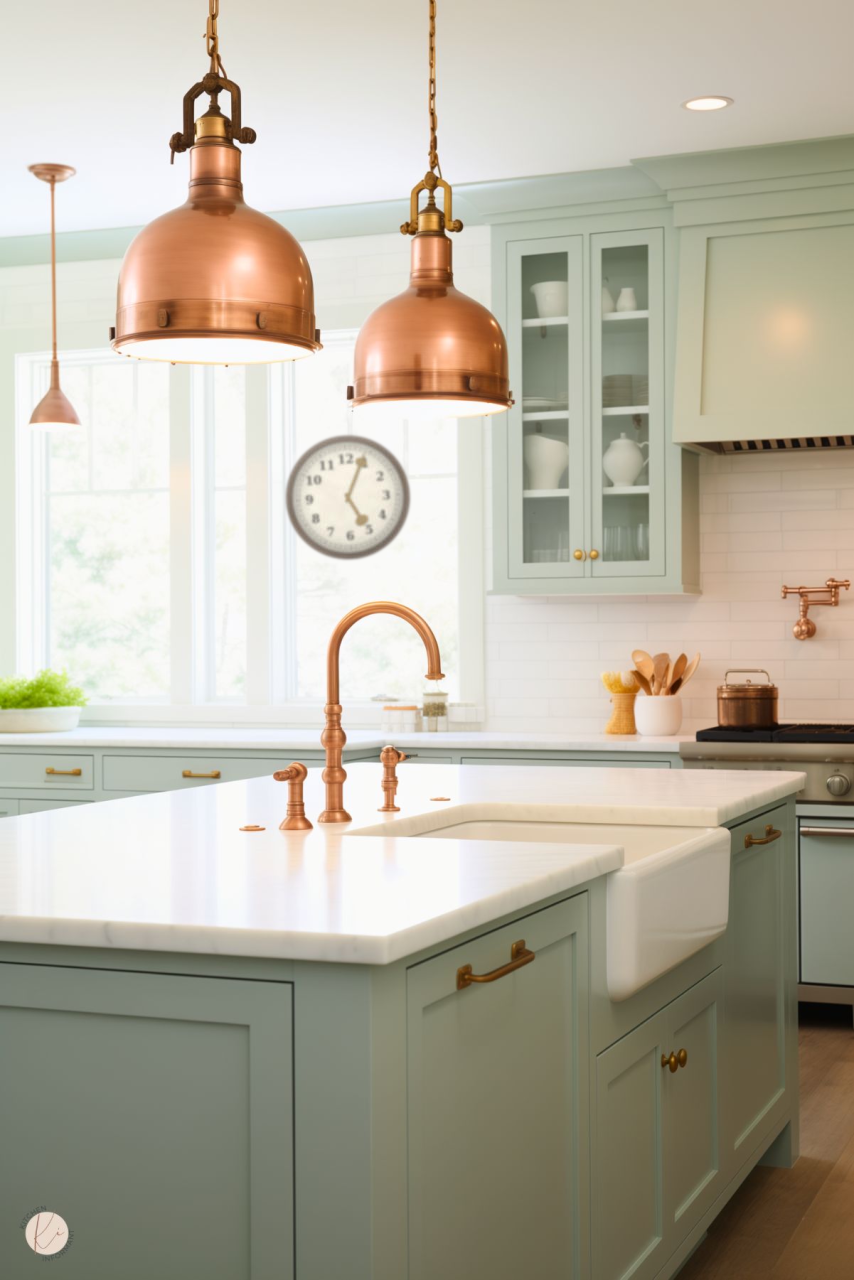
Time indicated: 5:04
